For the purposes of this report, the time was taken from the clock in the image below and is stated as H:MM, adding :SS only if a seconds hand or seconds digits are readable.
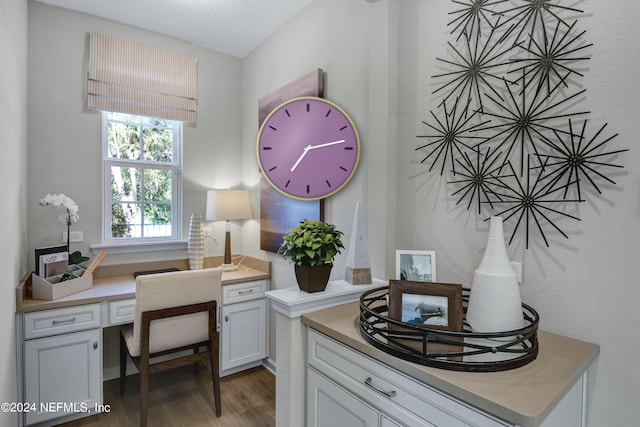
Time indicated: 7:13
